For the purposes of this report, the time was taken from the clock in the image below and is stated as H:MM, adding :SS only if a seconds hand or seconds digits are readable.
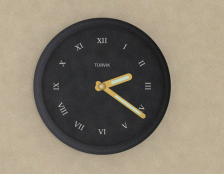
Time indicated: 2:21
